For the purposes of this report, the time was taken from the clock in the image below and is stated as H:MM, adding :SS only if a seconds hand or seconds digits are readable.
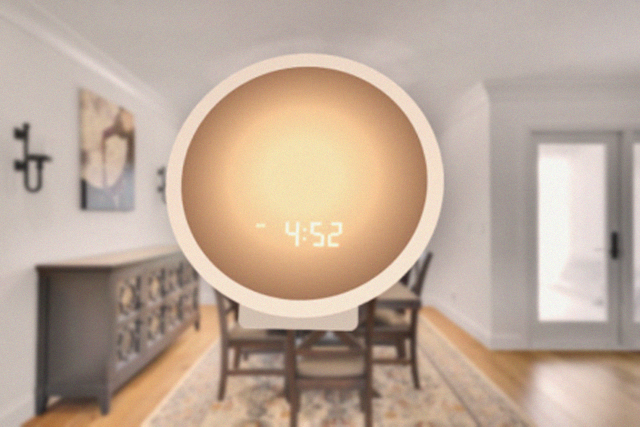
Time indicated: 4:52
